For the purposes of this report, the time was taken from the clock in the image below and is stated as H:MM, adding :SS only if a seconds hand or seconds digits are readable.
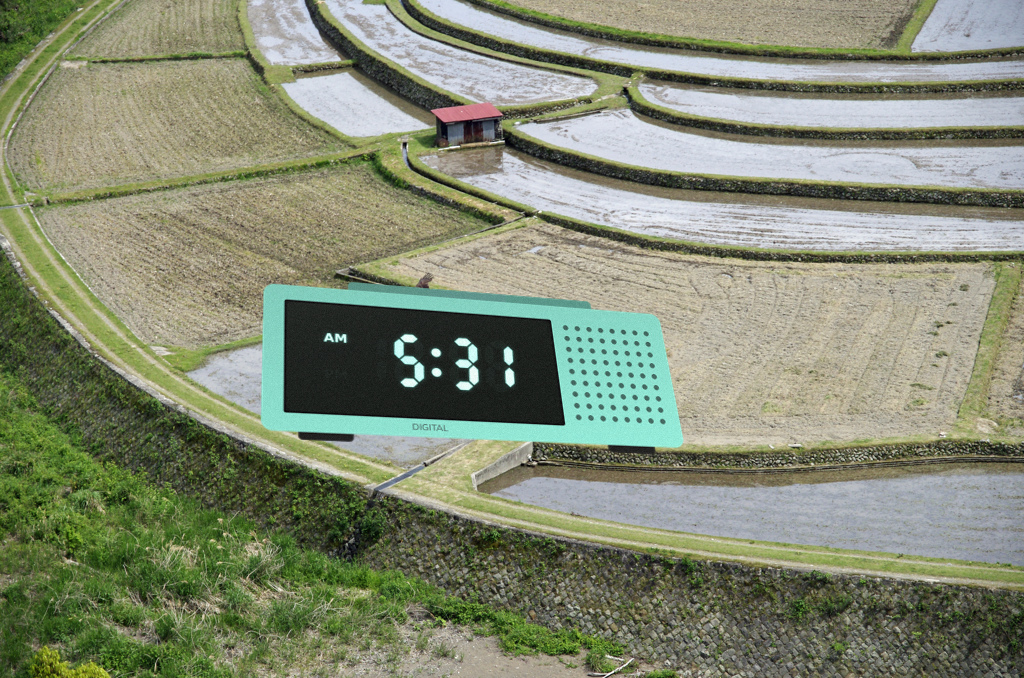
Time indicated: 5:31
